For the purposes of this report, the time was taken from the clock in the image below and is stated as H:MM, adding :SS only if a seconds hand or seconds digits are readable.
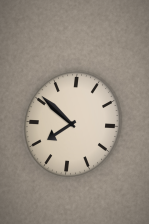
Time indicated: 7:51
